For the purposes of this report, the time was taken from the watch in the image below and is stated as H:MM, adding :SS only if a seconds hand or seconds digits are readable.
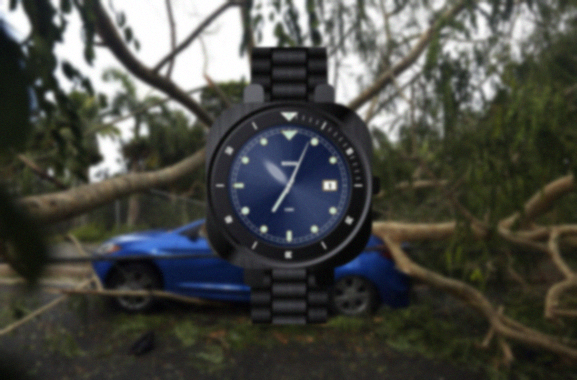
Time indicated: 7:04
